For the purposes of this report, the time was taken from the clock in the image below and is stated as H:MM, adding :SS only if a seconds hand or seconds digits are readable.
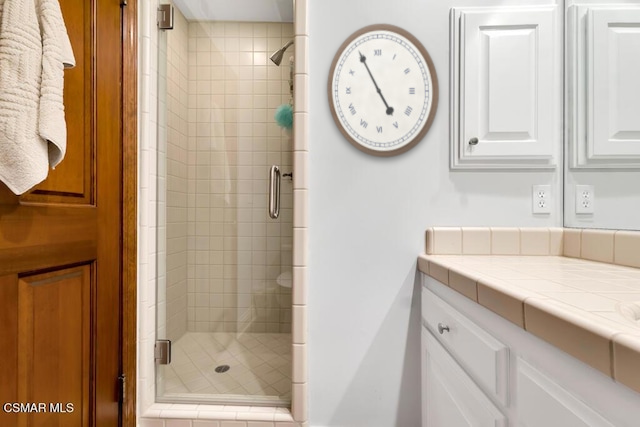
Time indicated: 4:55
